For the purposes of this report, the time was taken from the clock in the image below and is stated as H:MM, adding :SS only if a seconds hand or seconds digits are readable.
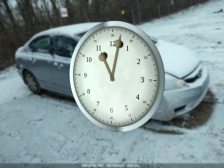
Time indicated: 11:02
